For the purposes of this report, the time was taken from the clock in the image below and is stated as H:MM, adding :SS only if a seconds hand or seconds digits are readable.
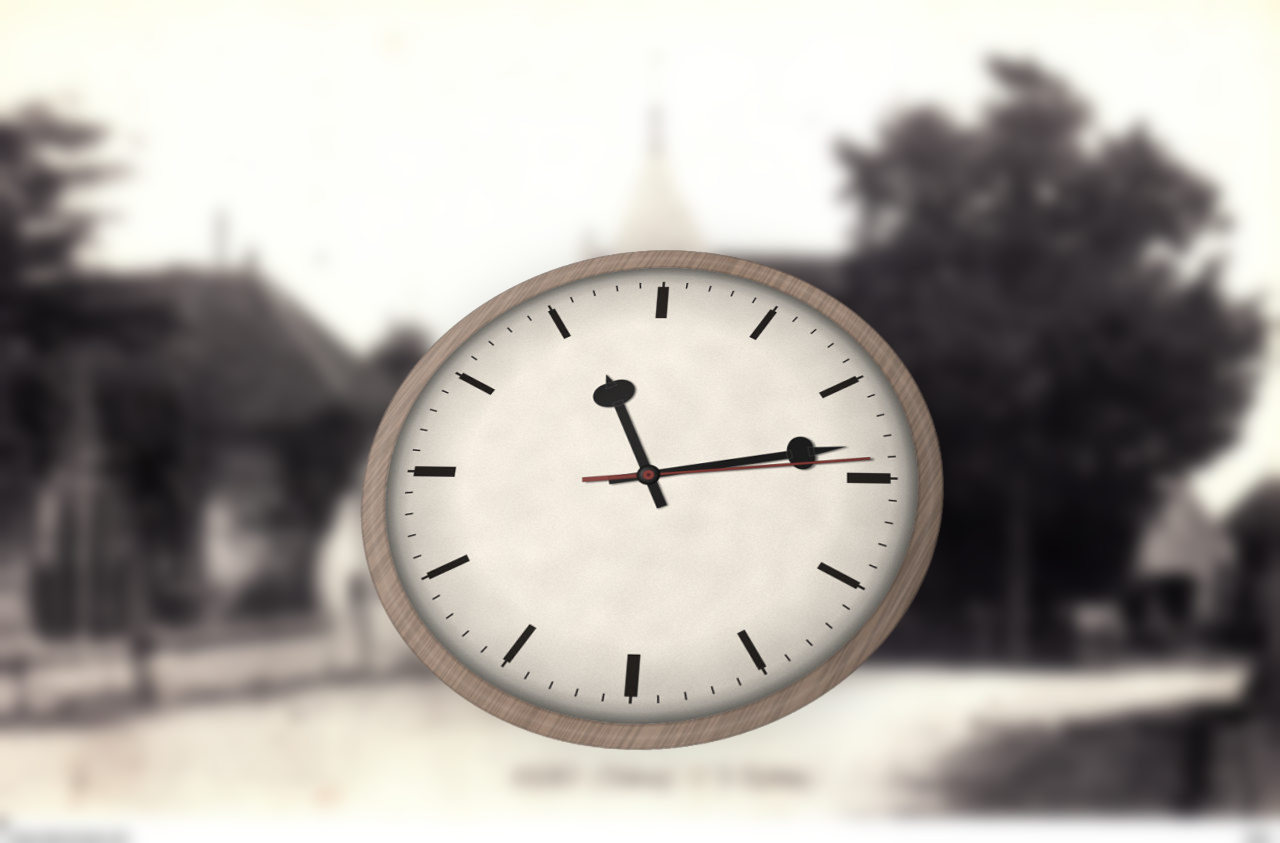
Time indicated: 11:13:14
